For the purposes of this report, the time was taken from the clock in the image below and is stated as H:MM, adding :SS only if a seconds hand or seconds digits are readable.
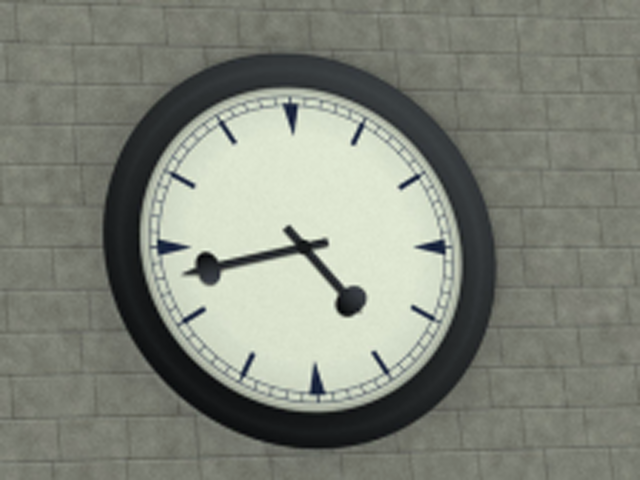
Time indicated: 4:43
